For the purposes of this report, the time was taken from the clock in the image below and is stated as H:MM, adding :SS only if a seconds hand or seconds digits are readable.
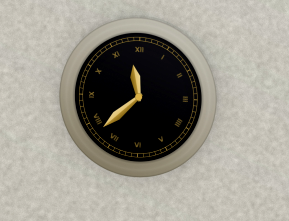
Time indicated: 11:38
